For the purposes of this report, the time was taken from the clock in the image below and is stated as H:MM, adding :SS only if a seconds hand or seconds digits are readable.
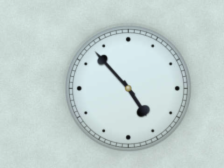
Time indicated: 4:53
